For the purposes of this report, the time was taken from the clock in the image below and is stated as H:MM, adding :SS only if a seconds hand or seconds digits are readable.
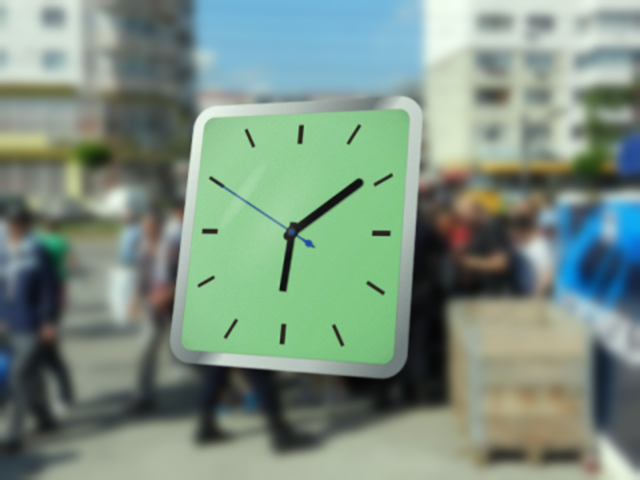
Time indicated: 6:08:50
